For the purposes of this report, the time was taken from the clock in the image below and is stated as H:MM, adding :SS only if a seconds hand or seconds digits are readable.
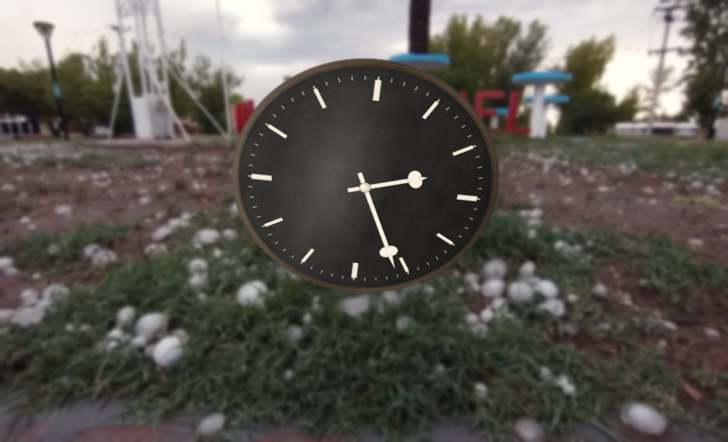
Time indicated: 2:26
